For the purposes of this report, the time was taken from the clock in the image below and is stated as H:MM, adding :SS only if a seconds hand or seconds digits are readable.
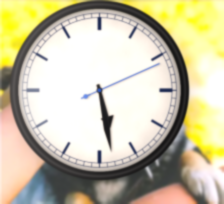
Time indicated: 5:28:11
